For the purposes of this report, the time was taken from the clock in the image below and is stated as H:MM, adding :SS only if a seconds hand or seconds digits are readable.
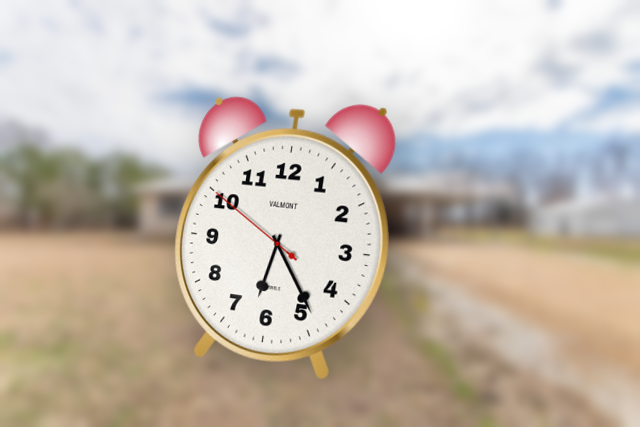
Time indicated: 6:23:50
